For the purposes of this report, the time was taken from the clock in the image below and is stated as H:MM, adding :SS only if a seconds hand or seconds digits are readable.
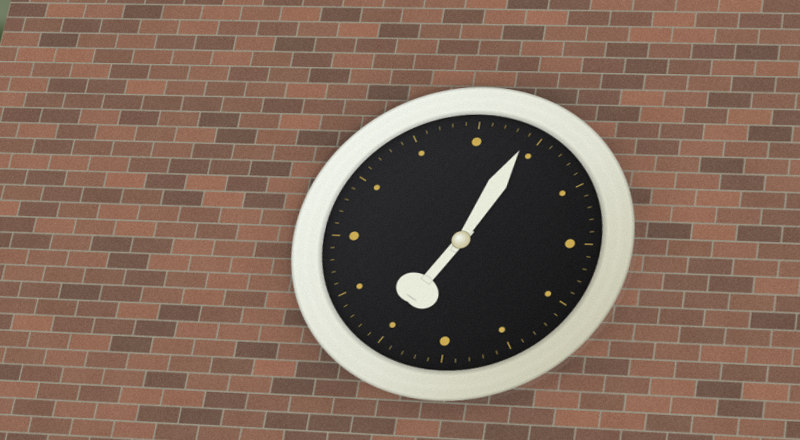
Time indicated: 7:04
